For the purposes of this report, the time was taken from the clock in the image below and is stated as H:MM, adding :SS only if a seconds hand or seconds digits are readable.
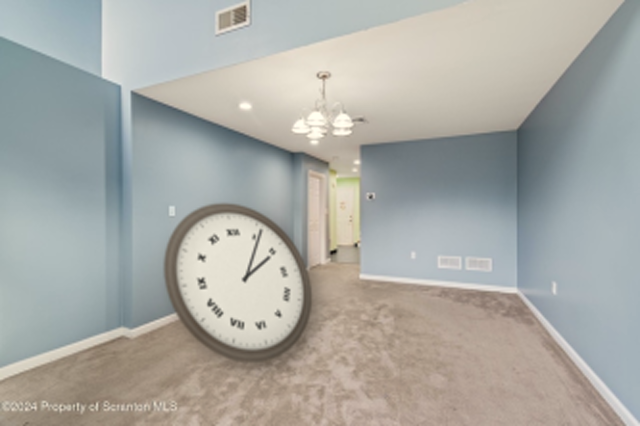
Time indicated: 2:06
